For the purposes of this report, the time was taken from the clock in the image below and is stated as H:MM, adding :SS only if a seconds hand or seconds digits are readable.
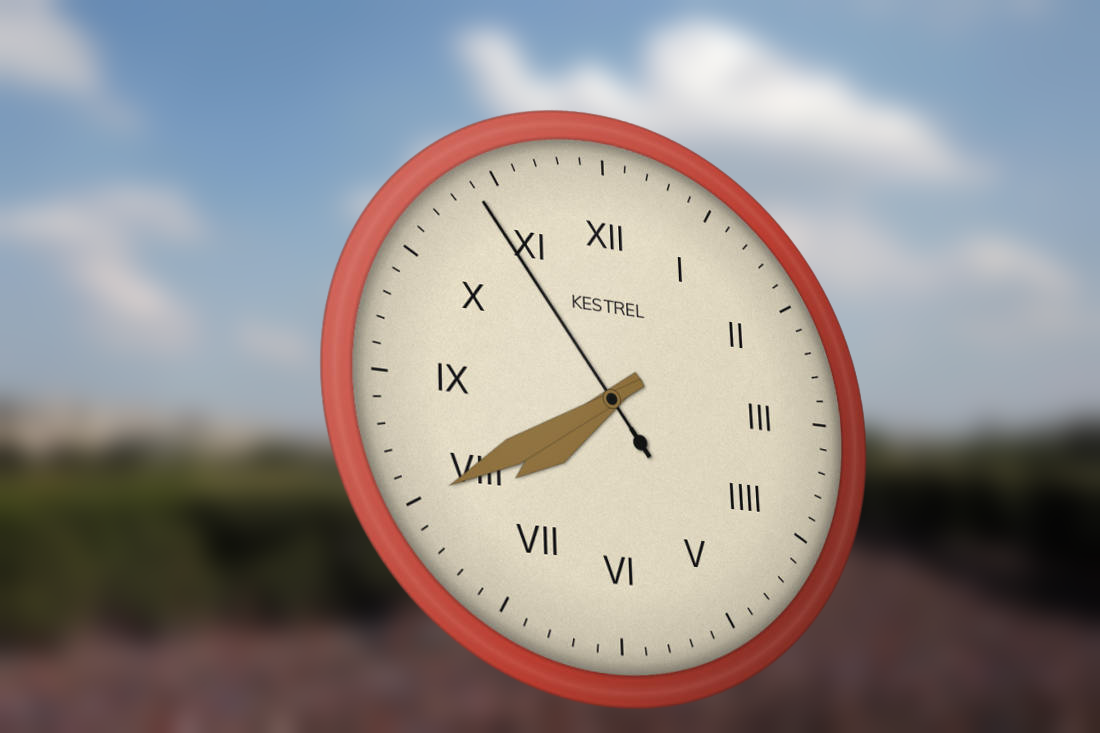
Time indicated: 7:39:54
